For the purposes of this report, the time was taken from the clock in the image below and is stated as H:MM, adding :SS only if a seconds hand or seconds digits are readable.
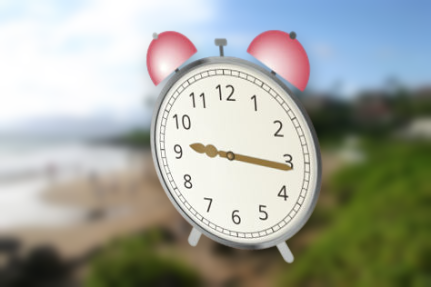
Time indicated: 9:16
